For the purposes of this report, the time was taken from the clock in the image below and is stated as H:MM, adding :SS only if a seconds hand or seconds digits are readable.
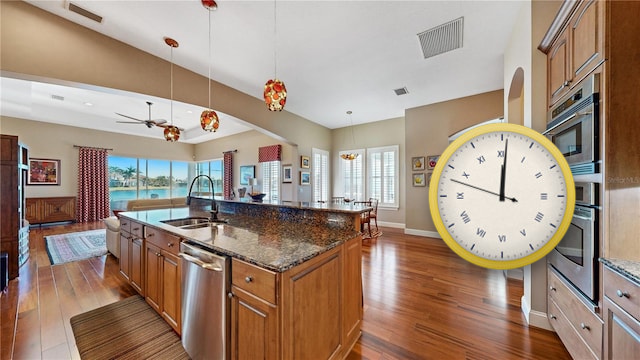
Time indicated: 12:00:48
